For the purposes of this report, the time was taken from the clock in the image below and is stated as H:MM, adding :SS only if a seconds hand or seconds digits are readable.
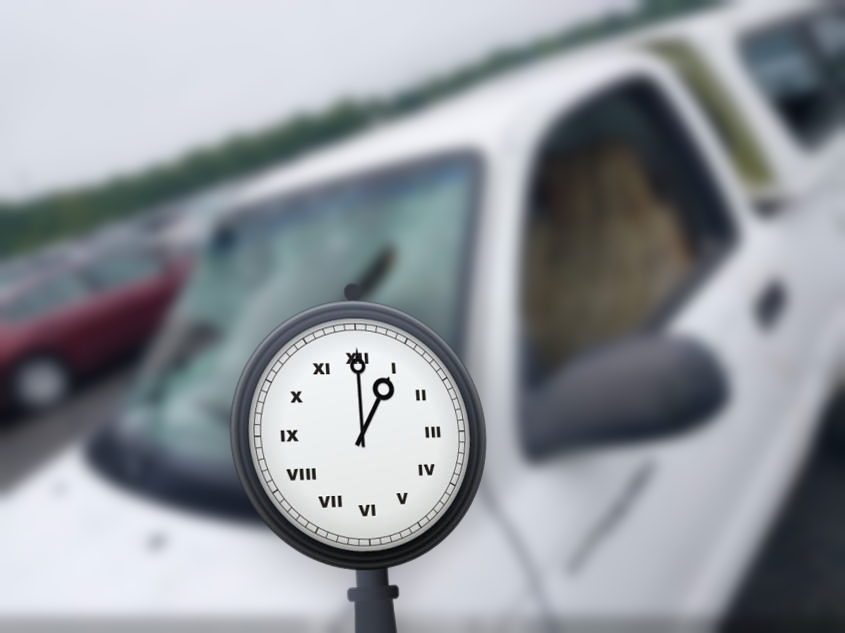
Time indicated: 1:00
